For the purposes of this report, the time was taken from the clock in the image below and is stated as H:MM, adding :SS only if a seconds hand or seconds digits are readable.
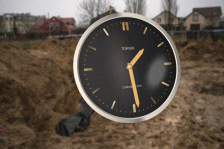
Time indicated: 1:29
